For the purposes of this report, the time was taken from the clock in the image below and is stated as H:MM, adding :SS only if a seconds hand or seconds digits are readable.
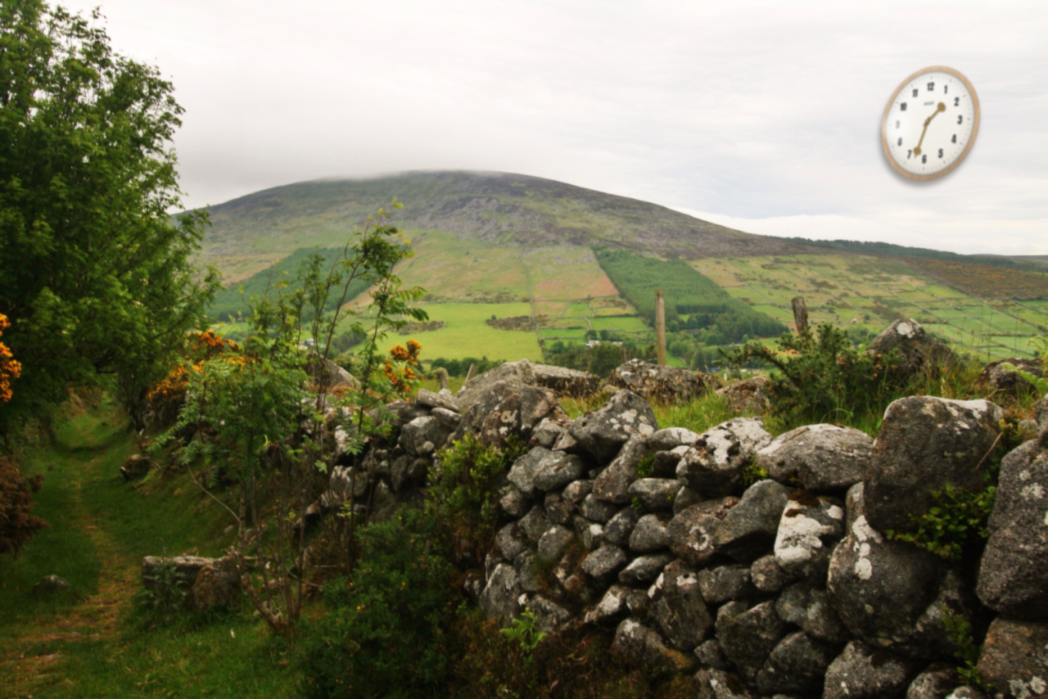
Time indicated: 1:33
